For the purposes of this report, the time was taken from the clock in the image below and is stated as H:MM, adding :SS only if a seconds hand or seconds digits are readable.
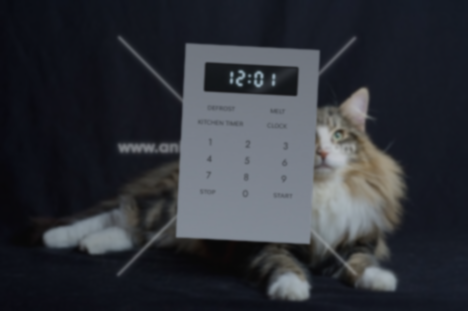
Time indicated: 12:01
